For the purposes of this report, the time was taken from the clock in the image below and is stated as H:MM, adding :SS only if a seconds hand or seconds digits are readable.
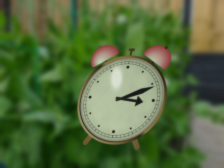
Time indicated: 3:11
